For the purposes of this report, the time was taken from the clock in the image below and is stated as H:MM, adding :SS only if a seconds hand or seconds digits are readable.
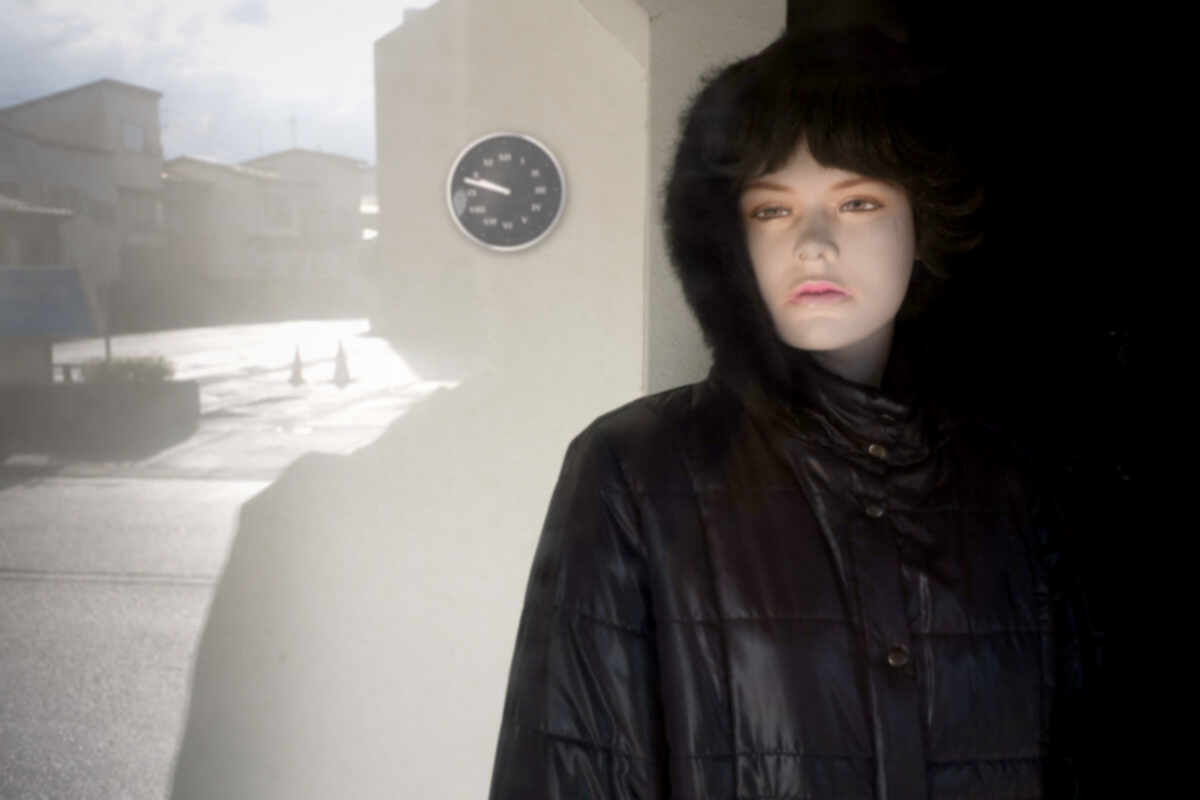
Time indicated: 9:48
